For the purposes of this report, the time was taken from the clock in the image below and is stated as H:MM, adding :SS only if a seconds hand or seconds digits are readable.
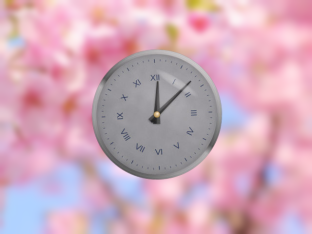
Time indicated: 12:08
